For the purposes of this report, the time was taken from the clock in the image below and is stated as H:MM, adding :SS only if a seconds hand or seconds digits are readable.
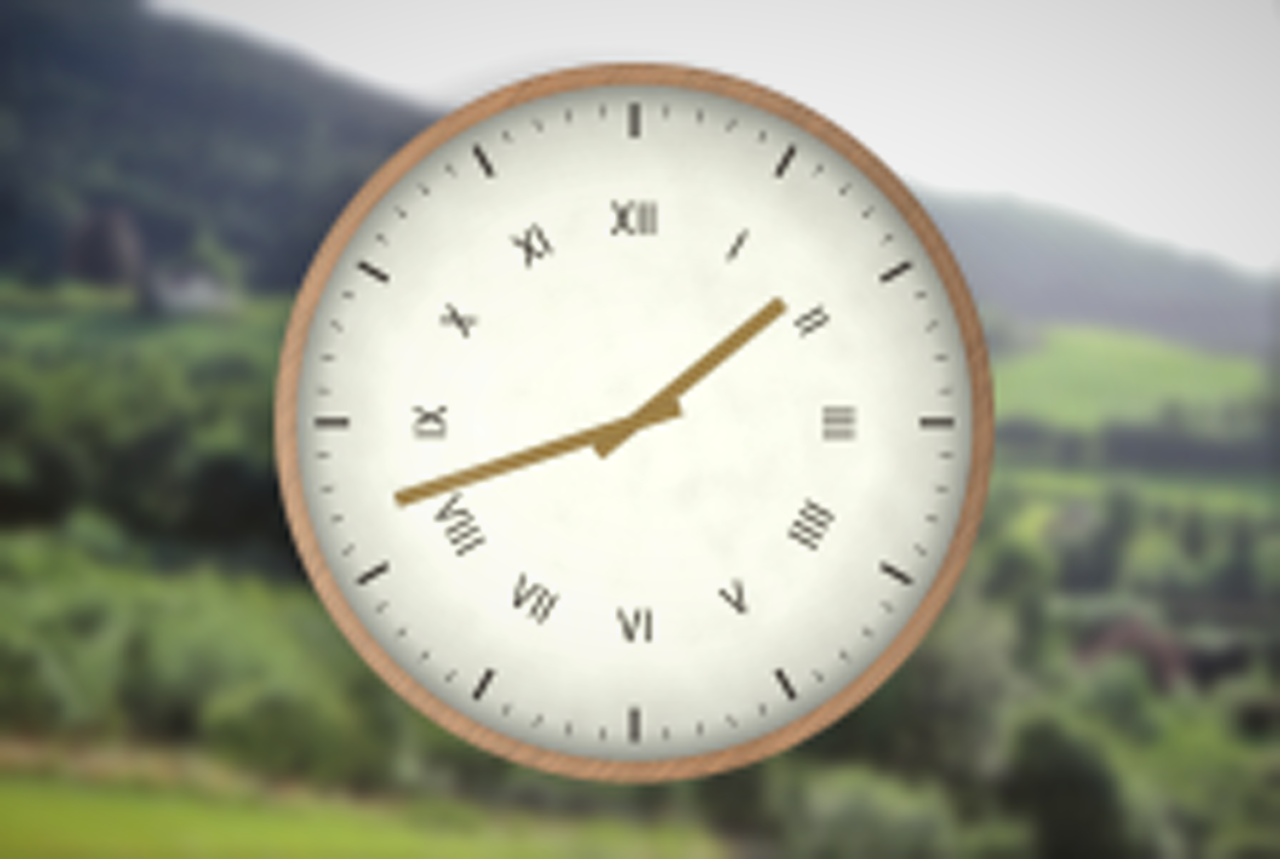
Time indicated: 1:42
